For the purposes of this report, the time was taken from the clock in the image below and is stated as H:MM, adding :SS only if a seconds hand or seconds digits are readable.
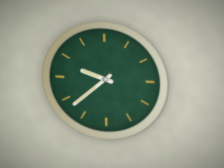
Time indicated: 9:38
